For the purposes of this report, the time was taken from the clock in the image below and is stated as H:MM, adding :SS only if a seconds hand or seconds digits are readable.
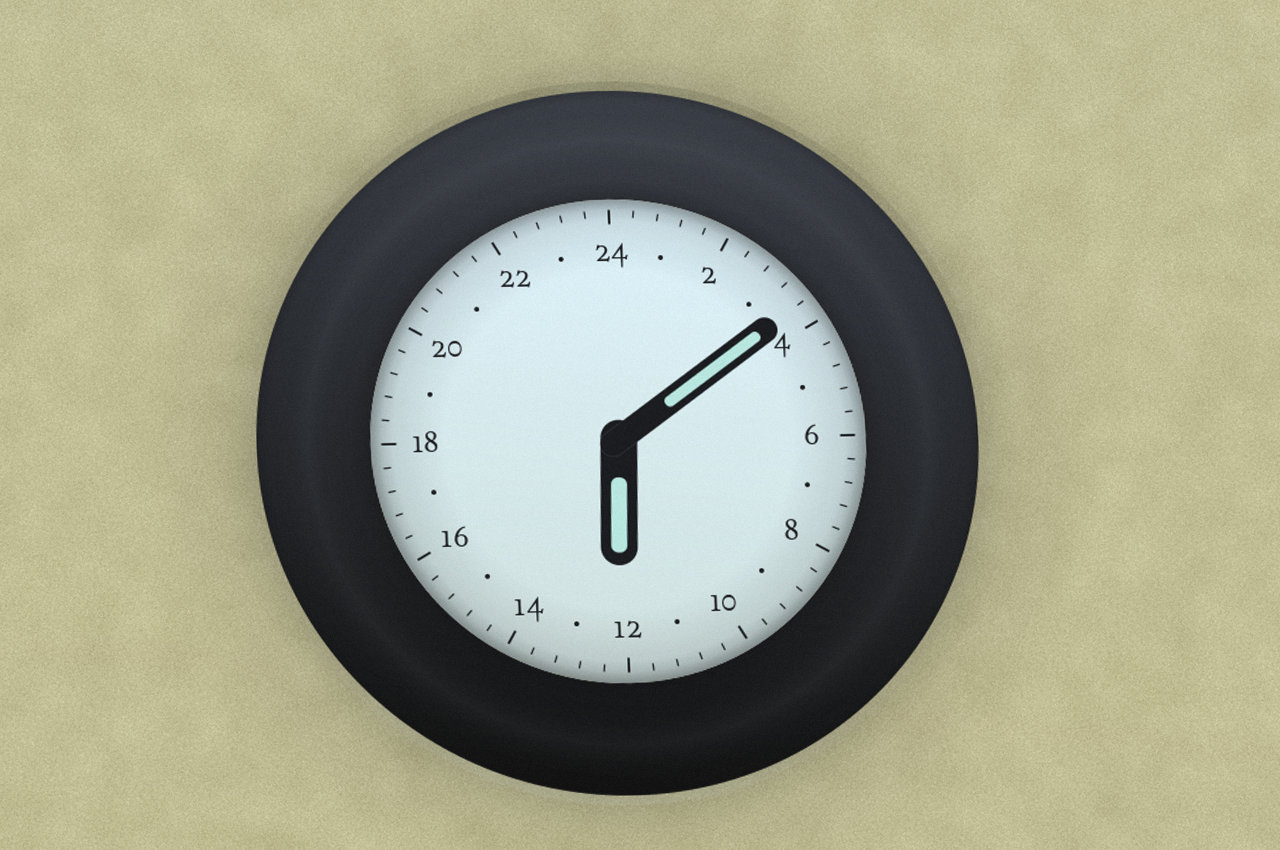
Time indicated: 12:09
